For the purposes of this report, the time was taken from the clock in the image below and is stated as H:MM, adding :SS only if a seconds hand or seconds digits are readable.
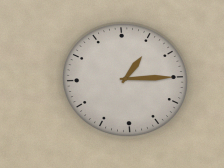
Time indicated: 1:15
